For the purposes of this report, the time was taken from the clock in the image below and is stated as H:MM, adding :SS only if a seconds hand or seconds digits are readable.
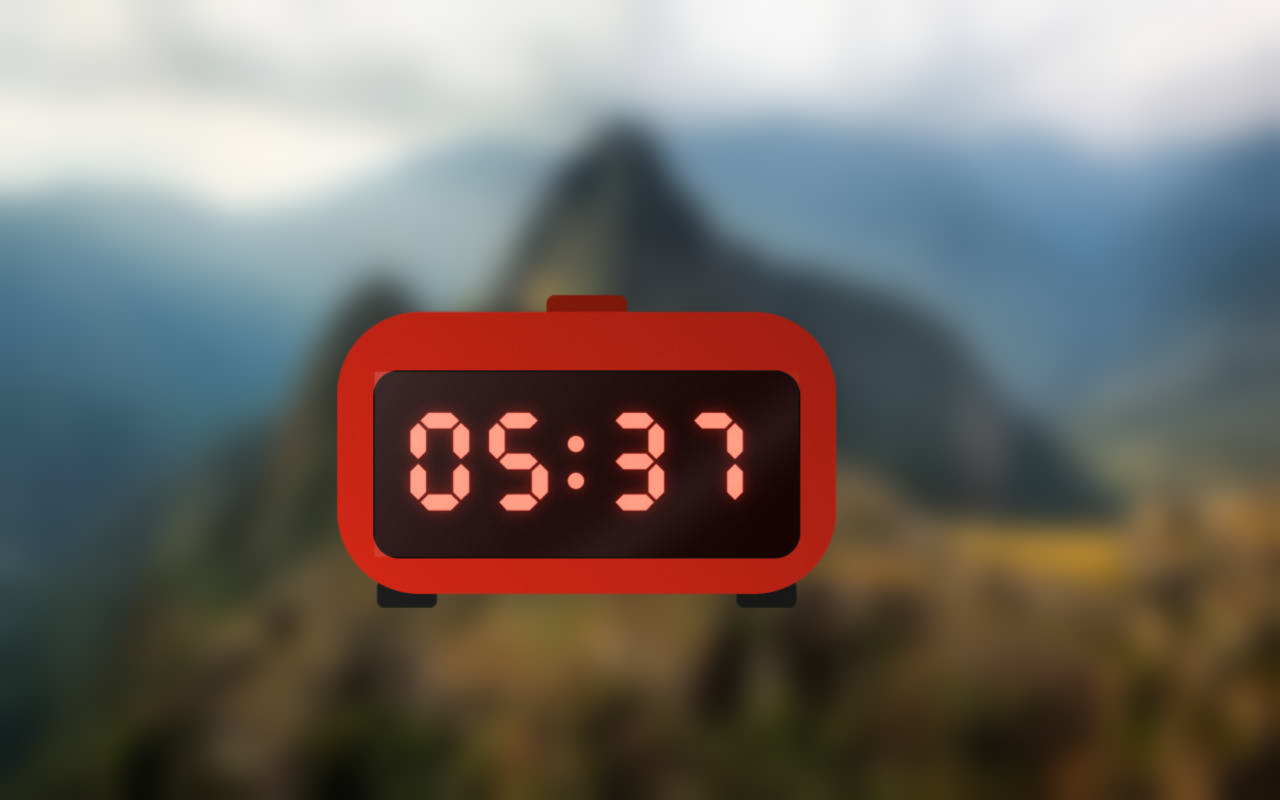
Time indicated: 5:37
